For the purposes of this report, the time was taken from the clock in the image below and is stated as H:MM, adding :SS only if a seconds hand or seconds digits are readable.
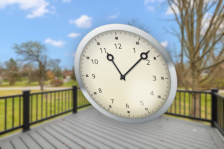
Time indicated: 11:08
